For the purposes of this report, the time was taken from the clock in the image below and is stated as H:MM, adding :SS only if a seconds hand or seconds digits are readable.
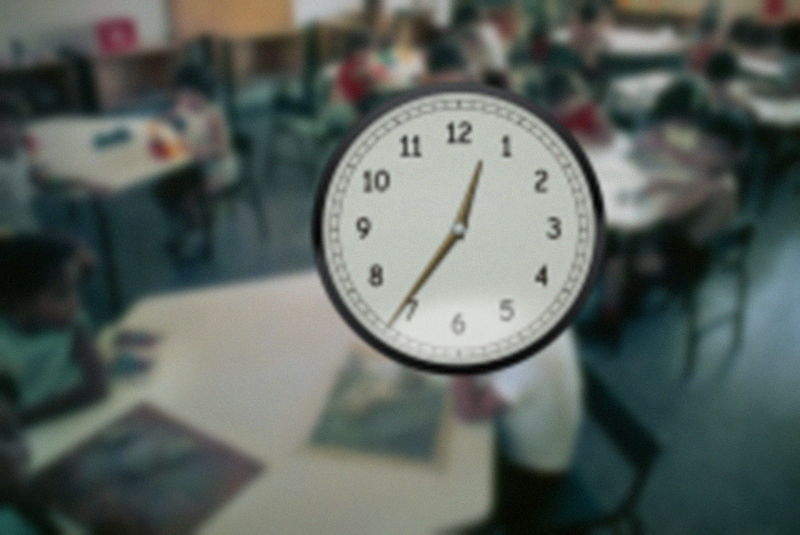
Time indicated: 12:36
